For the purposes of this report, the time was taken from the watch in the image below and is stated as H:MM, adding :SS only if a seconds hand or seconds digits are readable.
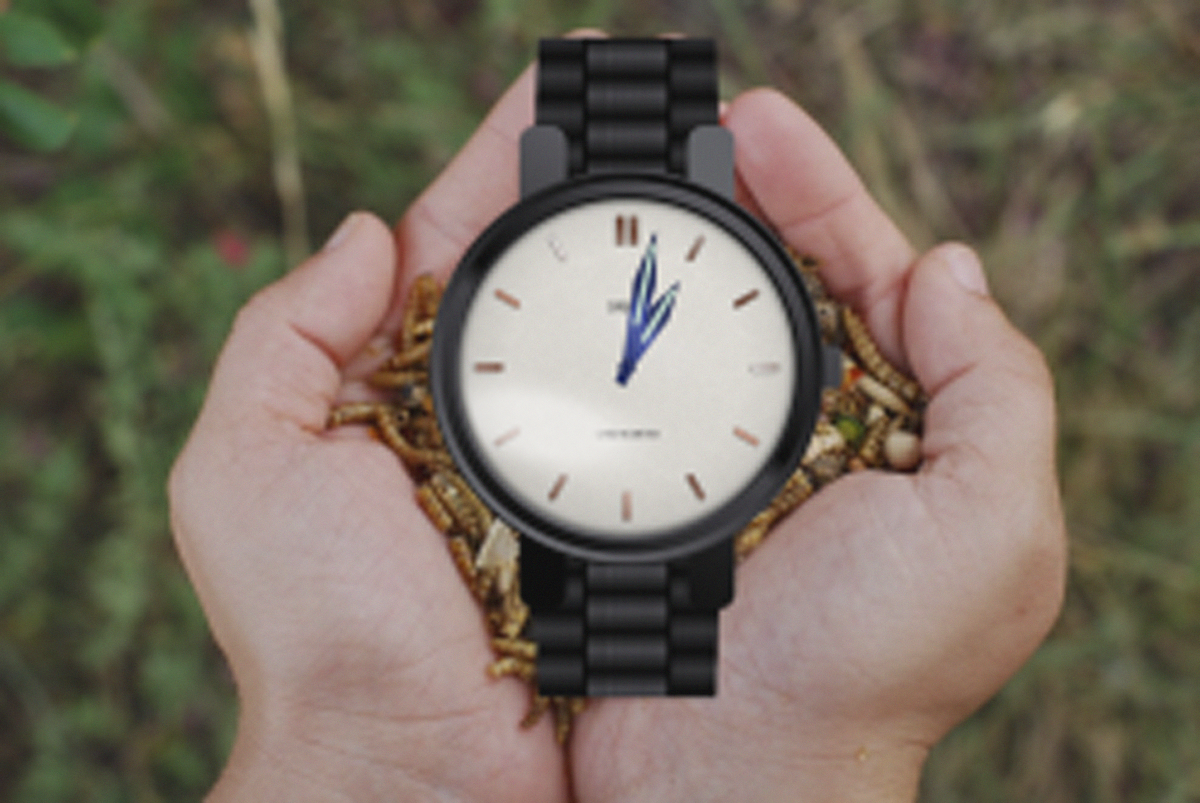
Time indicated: 1:02
